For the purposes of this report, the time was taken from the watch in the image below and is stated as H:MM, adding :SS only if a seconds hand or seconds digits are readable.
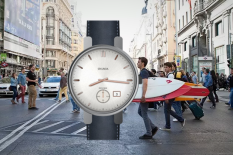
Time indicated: 8:16
